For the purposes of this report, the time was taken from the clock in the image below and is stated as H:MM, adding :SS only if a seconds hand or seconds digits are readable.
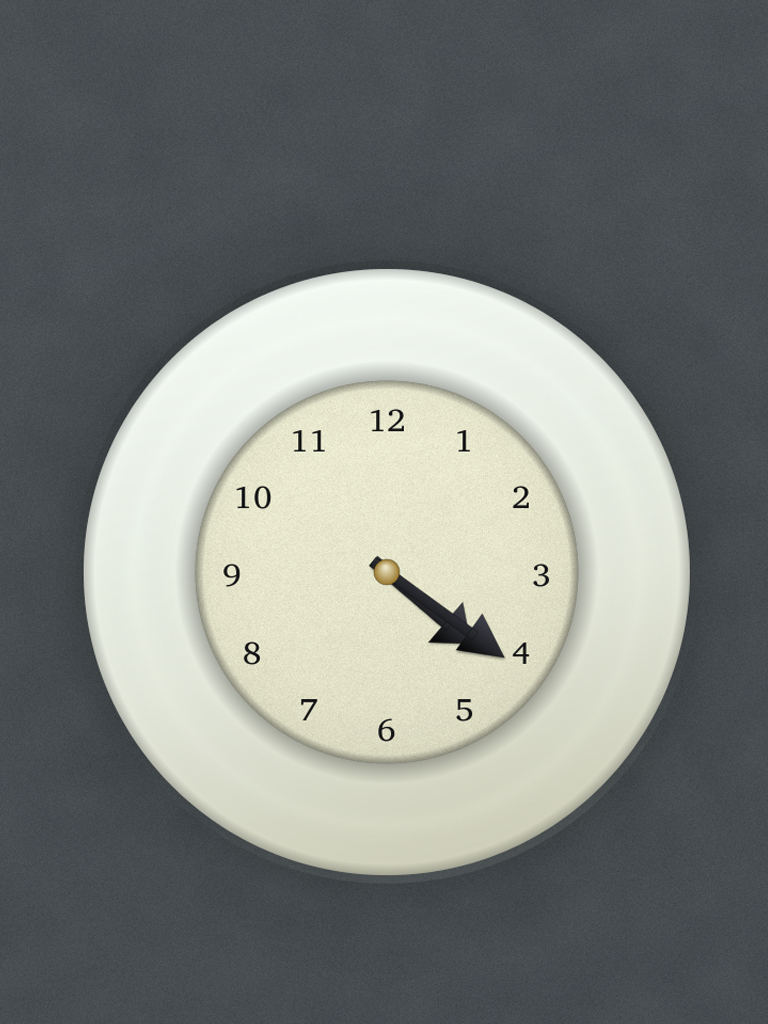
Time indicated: 4:21
